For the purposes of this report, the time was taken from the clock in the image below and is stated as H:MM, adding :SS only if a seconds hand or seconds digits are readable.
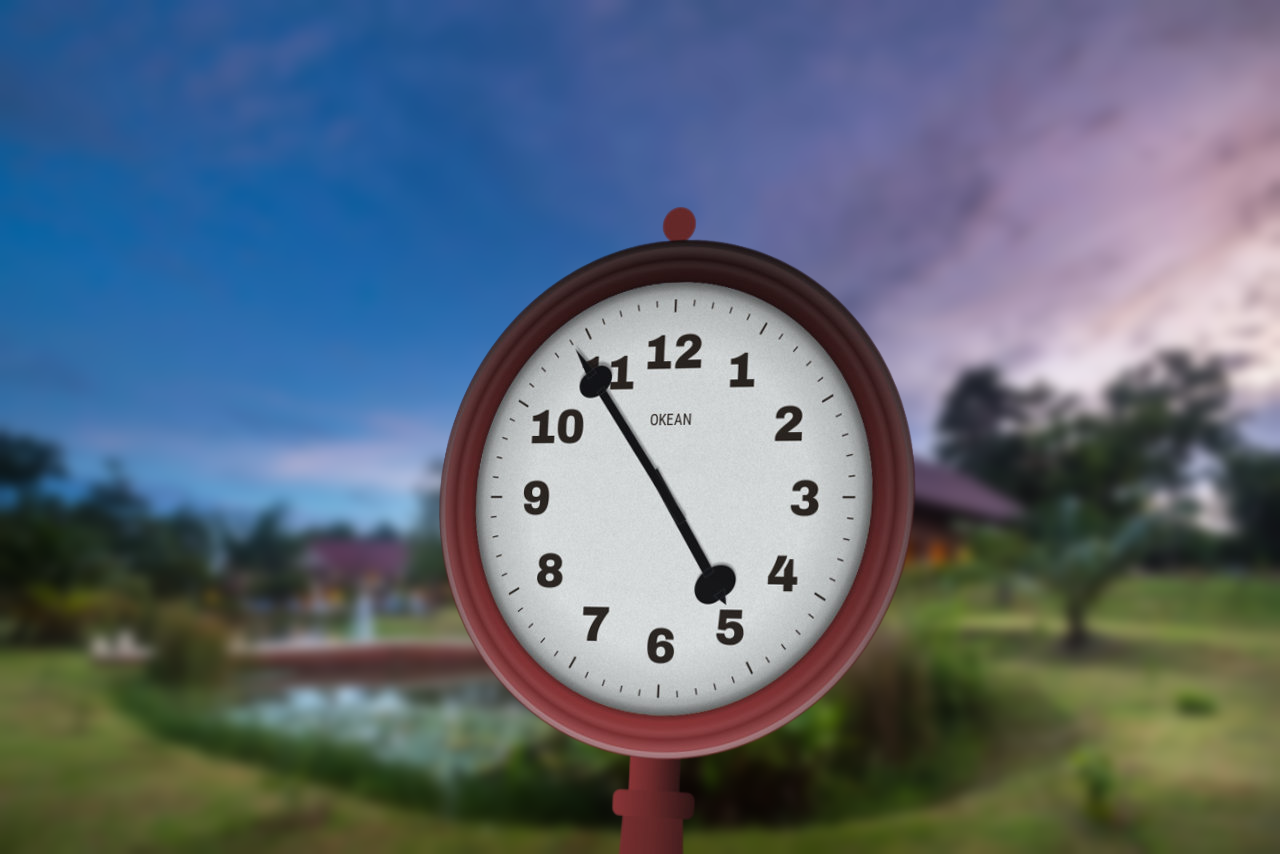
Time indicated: 4:54
